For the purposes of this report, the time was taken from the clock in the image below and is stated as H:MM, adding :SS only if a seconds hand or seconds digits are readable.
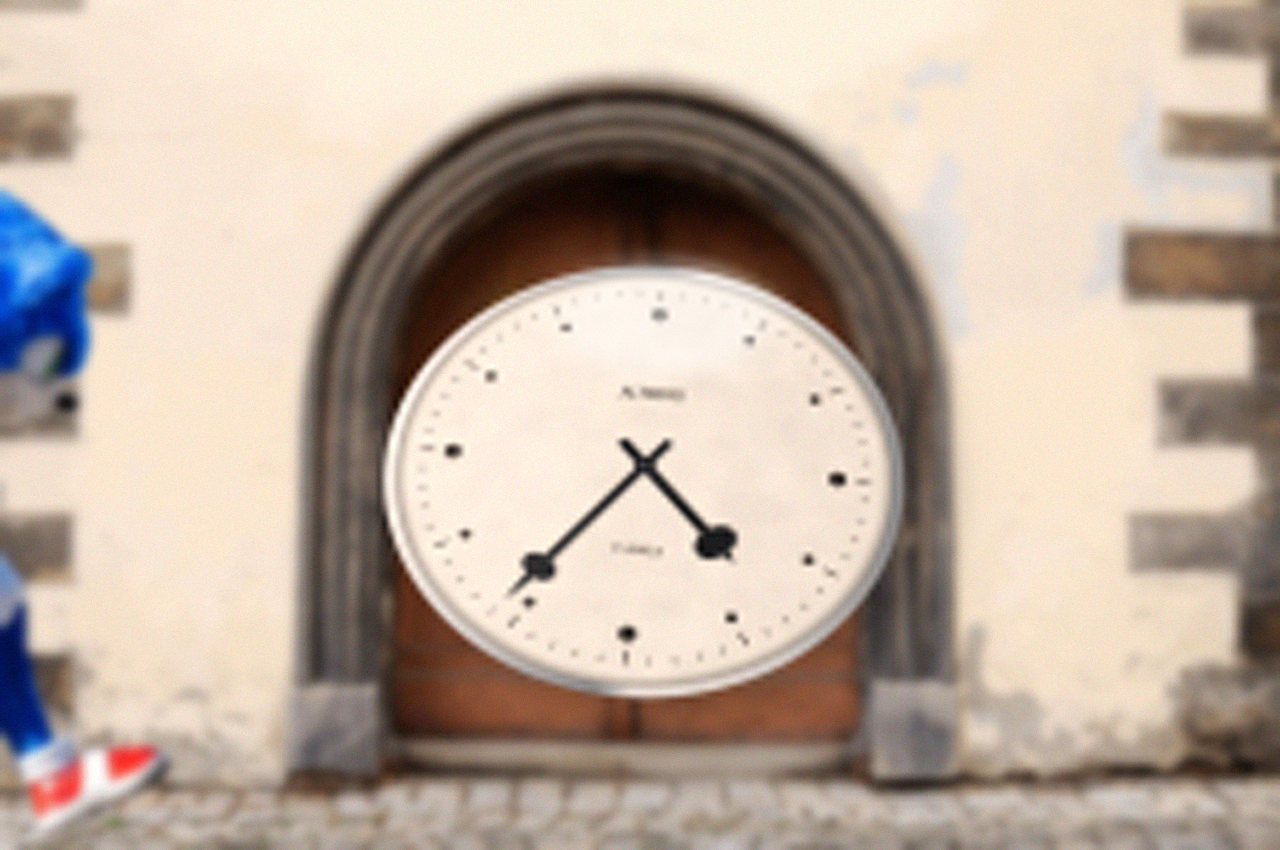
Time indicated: 4:36
